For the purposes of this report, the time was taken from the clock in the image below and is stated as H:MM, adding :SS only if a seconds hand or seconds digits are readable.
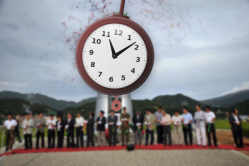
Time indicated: 11:08
